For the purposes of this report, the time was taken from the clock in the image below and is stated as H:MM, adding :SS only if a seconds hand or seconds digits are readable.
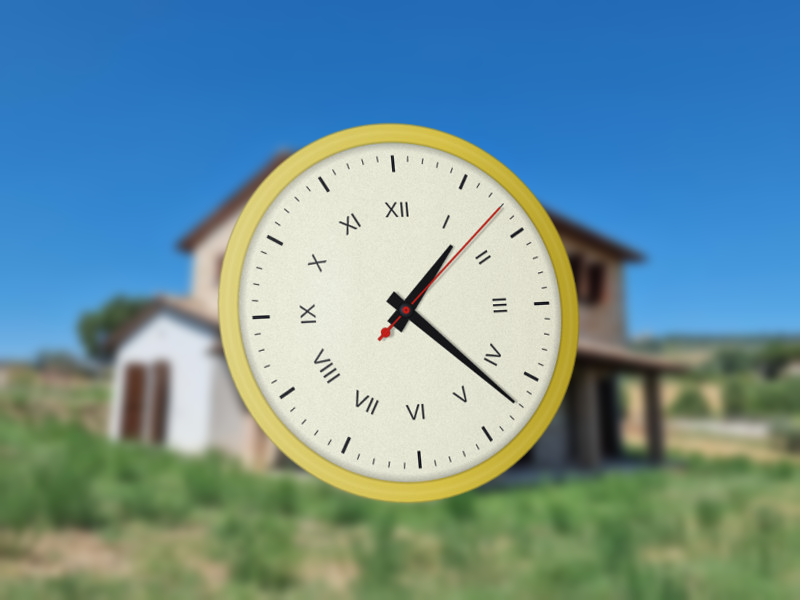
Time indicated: 1:22:08
